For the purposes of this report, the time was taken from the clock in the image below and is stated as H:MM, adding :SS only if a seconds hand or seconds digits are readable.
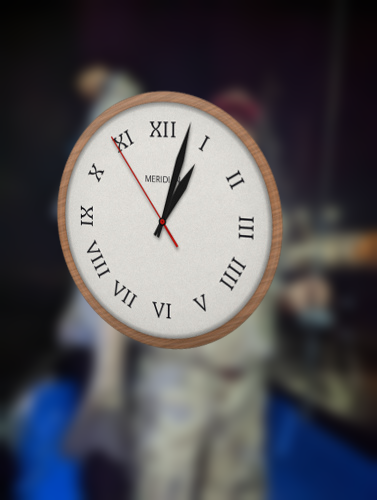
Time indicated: 1:02:54
